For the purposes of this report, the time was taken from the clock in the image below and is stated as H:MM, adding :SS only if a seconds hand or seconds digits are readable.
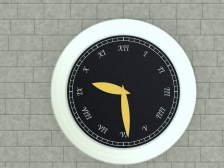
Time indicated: 9:29
